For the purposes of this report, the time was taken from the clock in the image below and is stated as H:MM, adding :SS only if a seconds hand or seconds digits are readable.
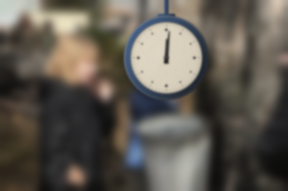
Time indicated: 12:01
